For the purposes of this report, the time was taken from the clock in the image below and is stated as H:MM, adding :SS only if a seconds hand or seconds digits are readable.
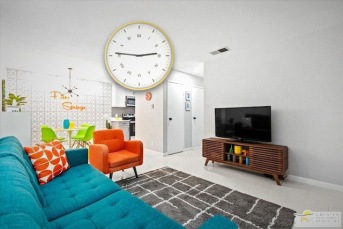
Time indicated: 2:46
